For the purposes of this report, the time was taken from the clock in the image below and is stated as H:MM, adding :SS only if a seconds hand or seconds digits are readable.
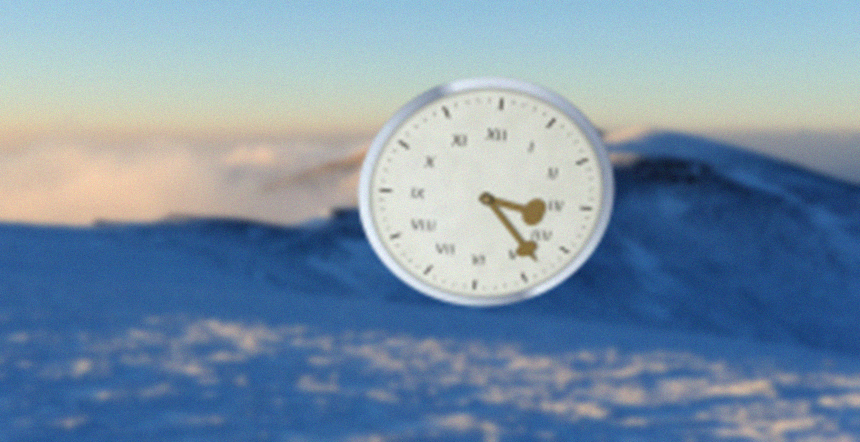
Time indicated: 3:23
